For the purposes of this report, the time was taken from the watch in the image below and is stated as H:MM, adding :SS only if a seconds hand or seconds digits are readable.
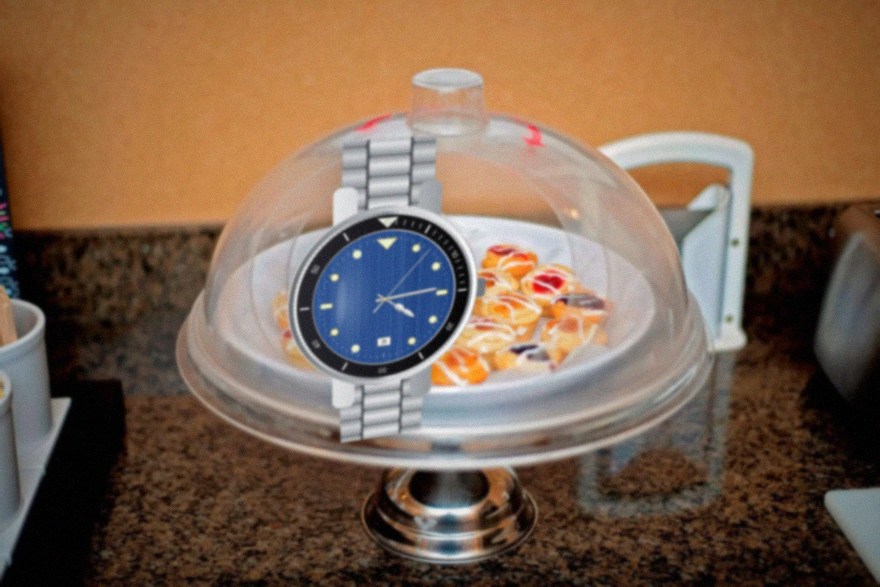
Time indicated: 4:14:07
